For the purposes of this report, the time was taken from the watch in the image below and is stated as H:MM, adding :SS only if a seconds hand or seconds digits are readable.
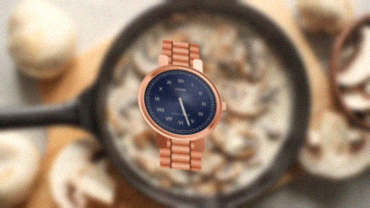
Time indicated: 5:27
